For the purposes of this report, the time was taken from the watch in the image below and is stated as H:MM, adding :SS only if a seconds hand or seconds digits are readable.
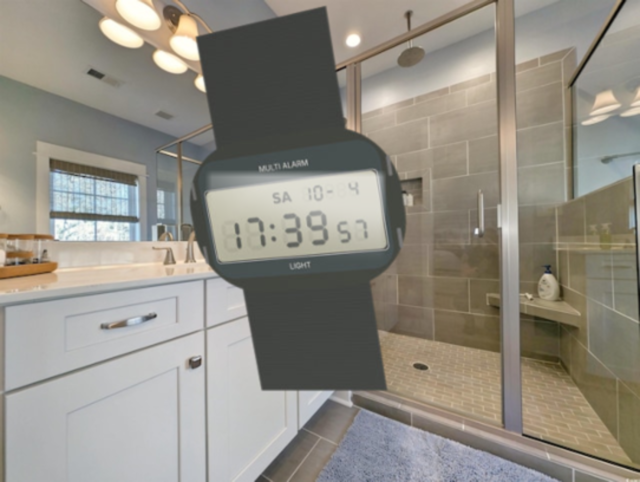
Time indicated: 17:39:57
